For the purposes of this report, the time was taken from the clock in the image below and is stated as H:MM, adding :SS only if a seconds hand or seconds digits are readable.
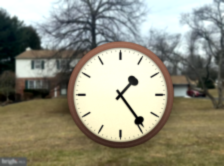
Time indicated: 1:24
